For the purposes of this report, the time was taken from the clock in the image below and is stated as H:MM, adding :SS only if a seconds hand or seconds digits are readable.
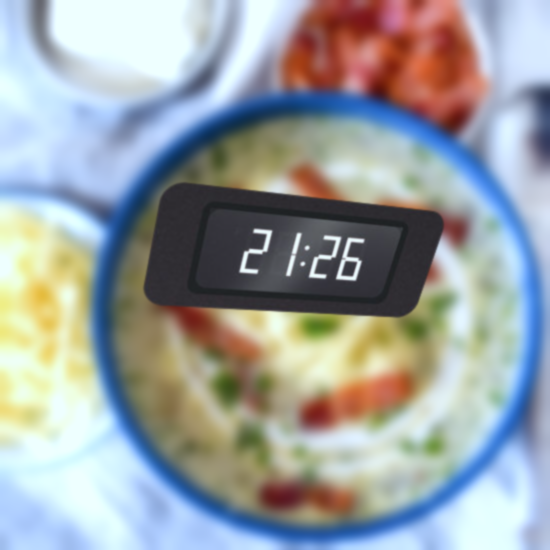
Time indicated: 21:26
